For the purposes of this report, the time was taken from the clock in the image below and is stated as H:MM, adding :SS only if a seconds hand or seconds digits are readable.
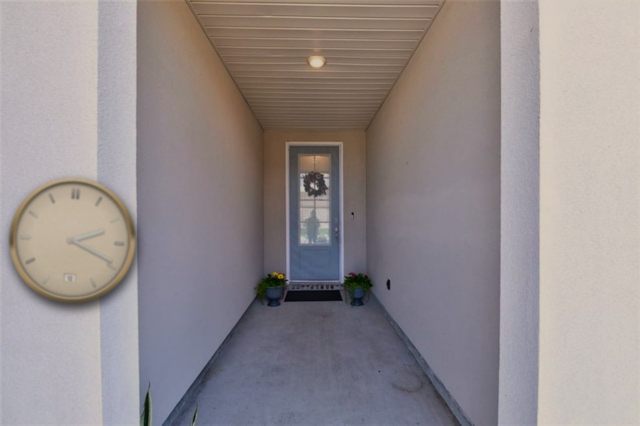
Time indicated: 2:19
